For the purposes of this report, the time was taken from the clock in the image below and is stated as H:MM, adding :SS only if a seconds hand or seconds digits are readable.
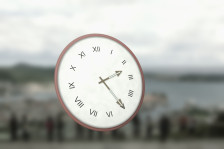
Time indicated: 2:25
